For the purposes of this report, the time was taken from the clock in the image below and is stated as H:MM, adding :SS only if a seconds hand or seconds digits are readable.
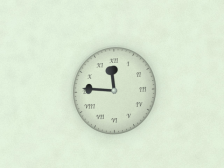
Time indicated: 11:46
